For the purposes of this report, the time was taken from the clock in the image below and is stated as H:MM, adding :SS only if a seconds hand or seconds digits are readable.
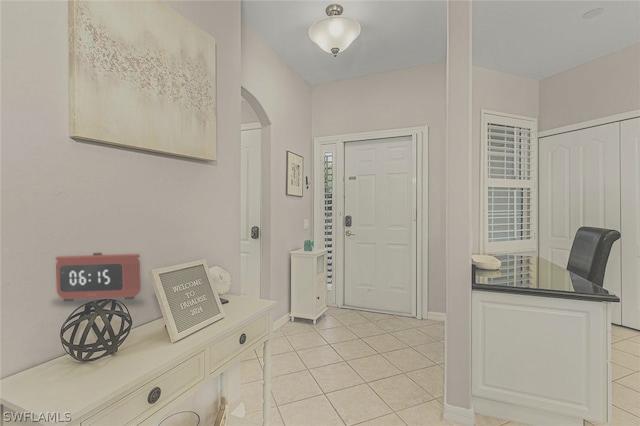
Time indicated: 6:15
